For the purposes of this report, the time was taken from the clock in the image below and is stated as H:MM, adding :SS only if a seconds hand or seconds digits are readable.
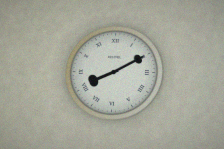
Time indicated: 8:10
